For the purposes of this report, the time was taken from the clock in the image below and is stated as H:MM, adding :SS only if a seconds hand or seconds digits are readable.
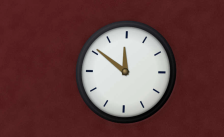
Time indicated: 11:51
